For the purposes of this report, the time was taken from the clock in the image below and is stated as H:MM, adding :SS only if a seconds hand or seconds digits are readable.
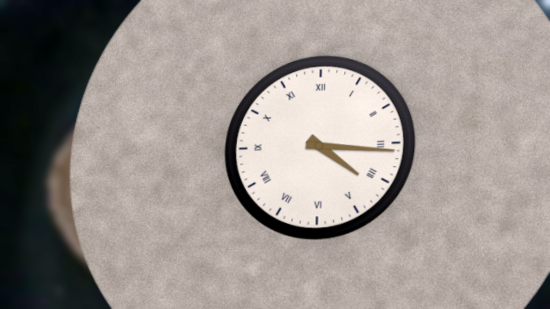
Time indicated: 4:16
